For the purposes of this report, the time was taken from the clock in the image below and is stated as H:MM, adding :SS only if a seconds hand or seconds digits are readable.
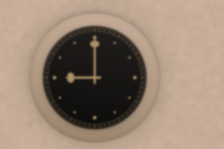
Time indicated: 9:00
